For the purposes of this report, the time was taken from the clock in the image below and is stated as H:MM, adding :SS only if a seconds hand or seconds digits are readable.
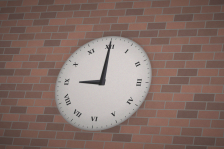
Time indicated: 9:00
